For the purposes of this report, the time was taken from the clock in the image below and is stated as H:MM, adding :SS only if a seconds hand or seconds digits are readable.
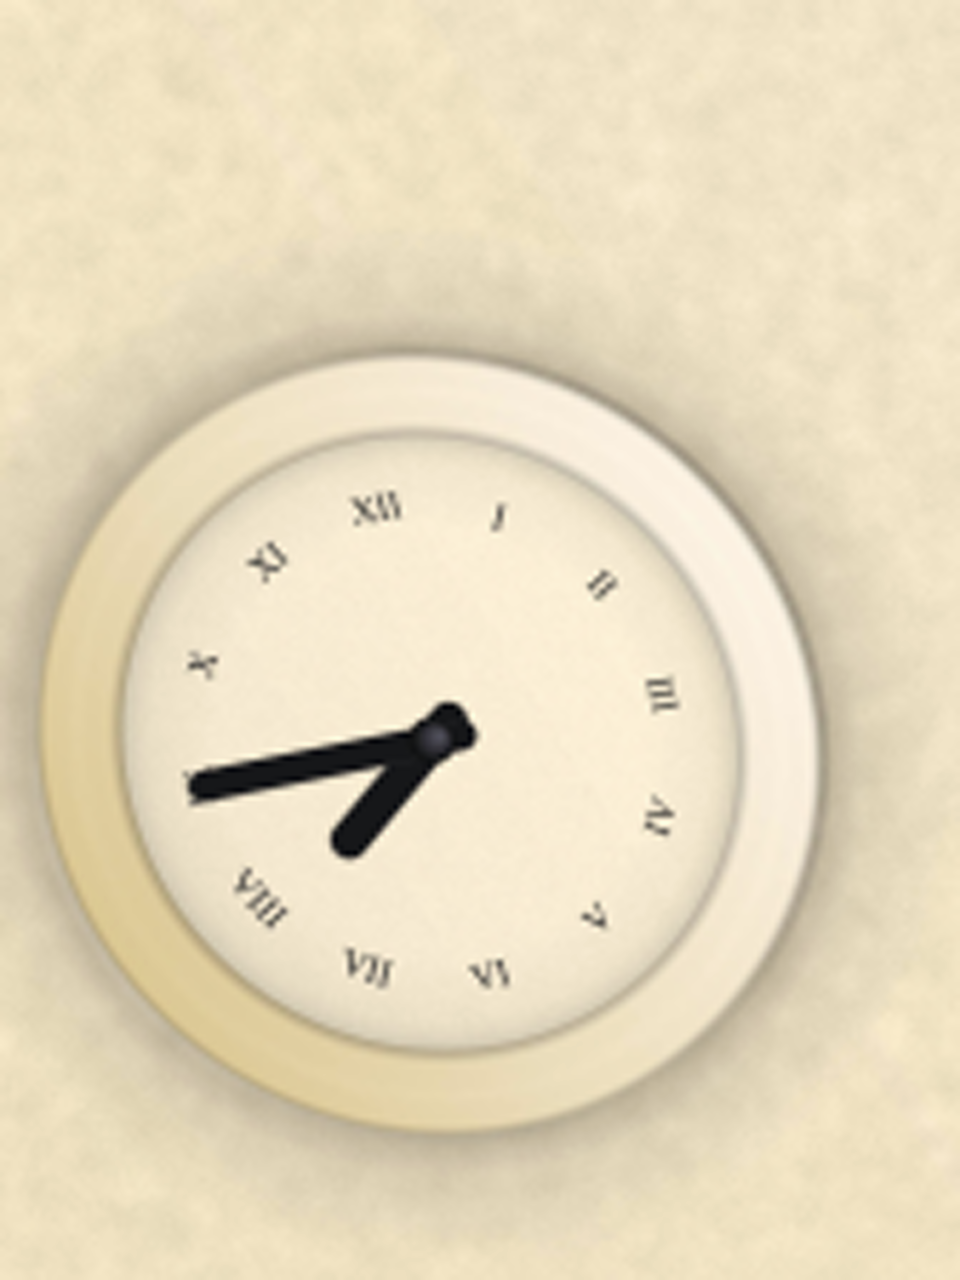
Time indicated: 7:45
